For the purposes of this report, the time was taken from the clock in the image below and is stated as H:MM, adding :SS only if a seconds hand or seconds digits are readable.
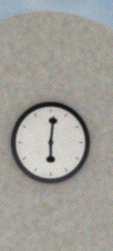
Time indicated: 6:01
